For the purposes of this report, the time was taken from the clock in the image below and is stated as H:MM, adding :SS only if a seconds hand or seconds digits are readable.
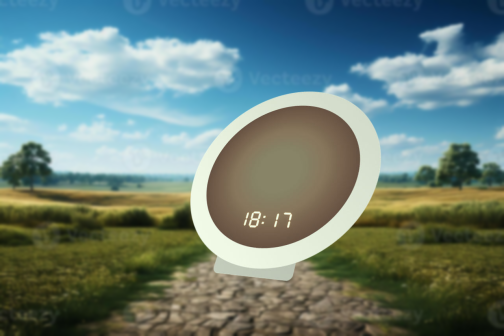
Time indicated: 18:17
